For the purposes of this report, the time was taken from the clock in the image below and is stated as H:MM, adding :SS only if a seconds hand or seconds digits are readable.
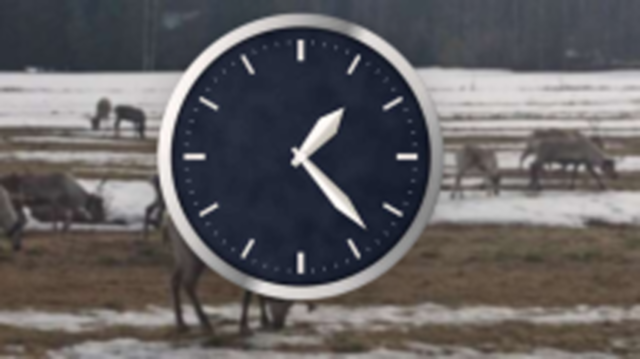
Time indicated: 1:23
